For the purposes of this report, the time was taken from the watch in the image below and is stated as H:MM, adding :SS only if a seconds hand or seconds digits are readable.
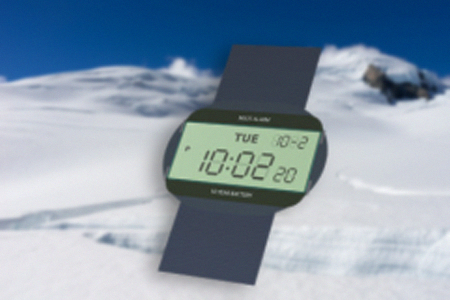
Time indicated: 10:02:20
